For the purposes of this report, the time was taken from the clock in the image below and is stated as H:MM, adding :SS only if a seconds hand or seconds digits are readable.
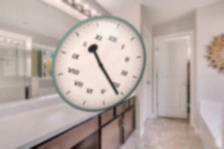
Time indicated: 10:21
